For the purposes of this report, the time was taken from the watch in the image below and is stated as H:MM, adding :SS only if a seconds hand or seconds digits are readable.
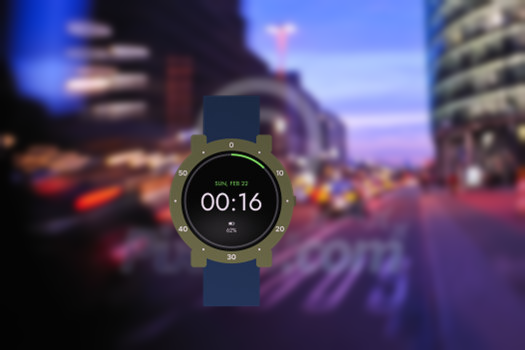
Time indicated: 0:16
